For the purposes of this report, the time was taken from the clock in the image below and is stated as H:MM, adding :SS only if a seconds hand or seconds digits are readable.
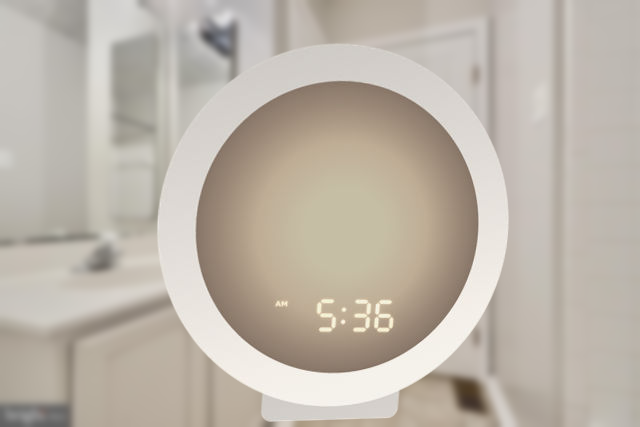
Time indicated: 5:36
